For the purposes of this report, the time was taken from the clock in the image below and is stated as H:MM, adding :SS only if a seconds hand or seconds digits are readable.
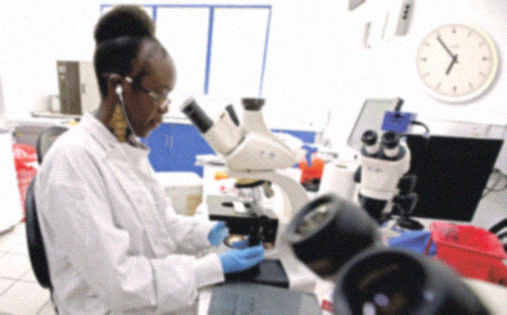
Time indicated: 6:54
